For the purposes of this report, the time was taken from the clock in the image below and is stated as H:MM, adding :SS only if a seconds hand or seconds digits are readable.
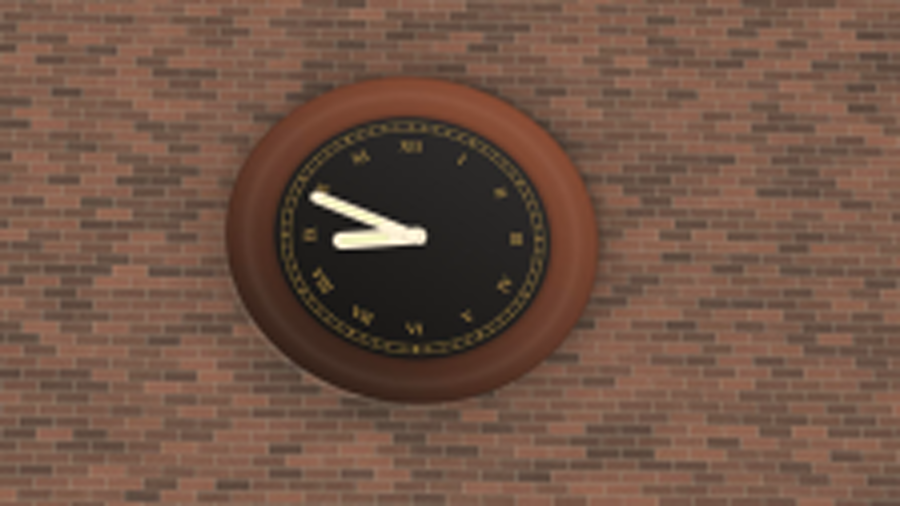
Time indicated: 8:49
